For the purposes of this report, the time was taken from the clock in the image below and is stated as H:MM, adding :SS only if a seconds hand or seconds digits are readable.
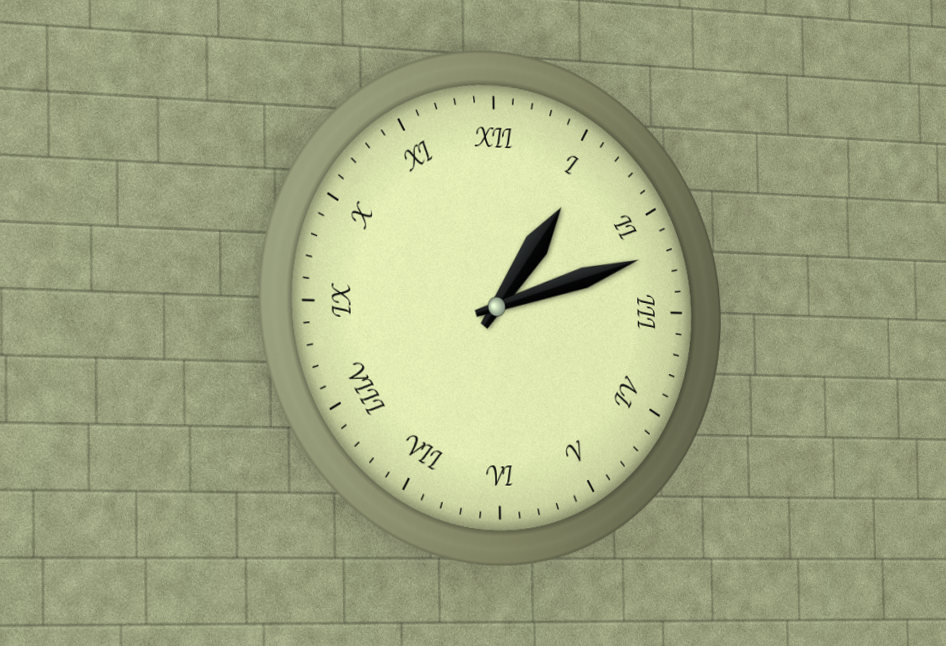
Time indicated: 1:12
